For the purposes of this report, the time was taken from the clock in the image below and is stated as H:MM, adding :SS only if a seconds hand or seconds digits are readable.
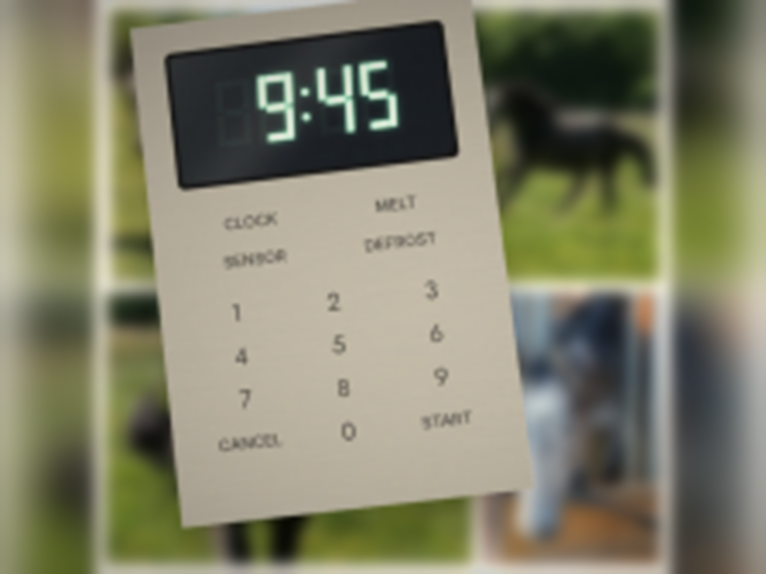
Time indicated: 9:45
